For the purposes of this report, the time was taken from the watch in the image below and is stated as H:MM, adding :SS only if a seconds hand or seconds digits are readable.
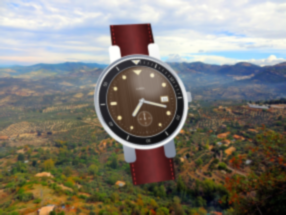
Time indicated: 7:18
